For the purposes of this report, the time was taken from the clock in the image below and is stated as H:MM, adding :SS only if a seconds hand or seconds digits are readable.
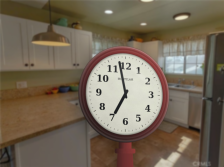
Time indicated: 6:58
